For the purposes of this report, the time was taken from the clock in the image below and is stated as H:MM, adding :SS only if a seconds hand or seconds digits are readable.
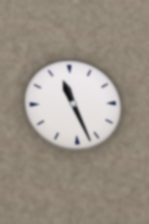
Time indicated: 11:27
